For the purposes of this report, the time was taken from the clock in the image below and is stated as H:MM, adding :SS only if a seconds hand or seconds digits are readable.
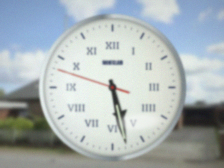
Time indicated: 5:27:48
